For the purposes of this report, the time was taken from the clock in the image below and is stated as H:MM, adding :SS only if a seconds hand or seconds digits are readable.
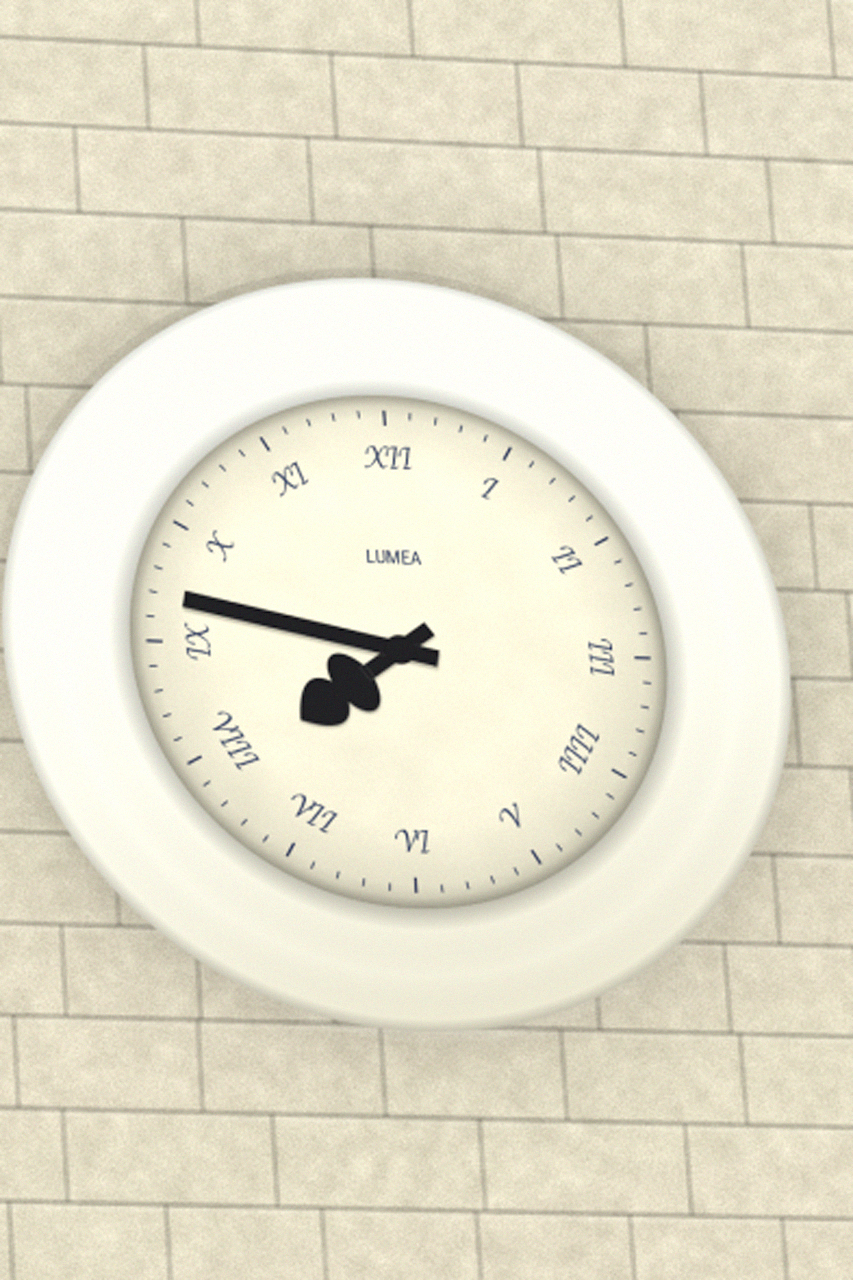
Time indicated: 7:47
